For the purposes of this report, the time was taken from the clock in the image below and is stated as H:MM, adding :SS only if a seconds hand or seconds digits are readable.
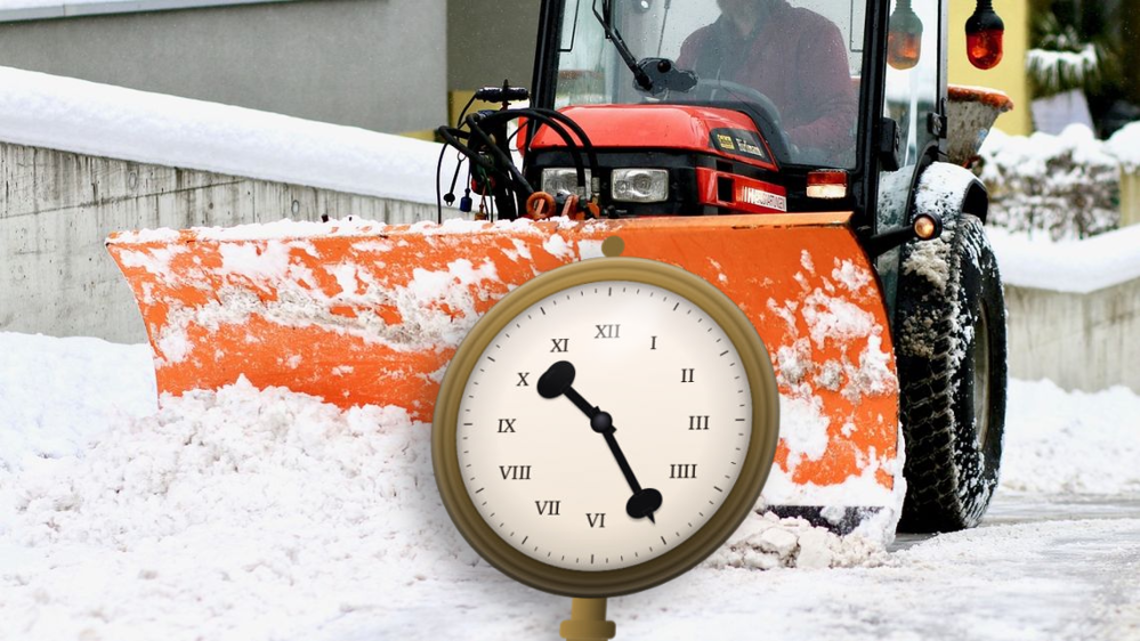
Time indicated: 10:25
